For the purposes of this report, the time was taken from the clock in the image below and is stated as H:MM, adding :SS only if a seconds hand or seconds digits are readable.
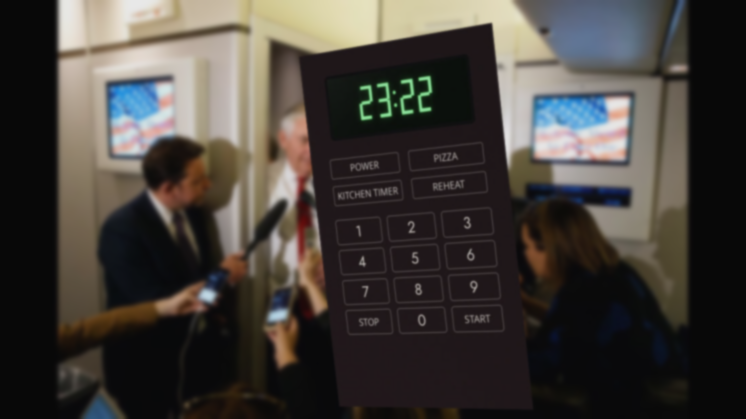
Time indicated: 23:22
